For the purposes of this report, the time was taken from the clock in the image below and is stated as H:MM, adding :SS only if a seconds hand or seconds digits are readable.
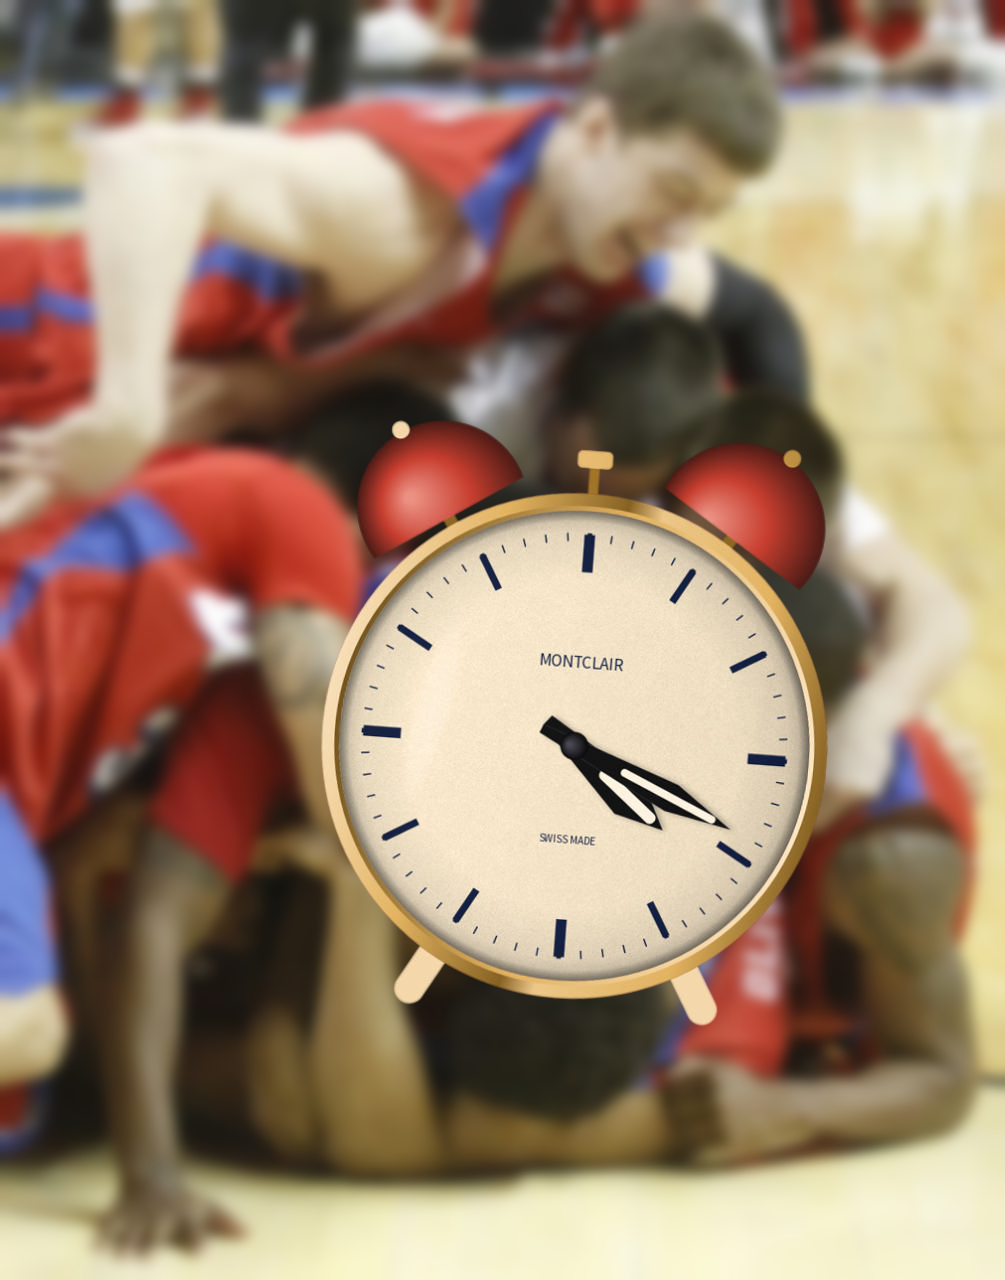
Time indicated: 4:19
